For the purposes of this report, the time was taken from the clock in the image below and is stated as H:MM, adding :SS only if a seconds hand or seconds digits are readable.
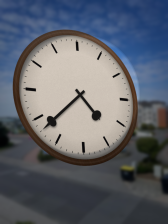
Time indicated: 4:38
